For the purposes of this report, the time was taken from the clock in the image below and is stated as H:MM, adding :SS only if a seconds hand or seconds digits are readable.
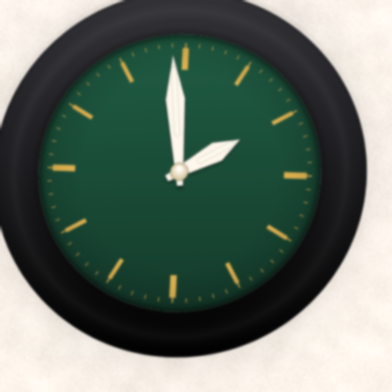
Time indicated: 1:59
